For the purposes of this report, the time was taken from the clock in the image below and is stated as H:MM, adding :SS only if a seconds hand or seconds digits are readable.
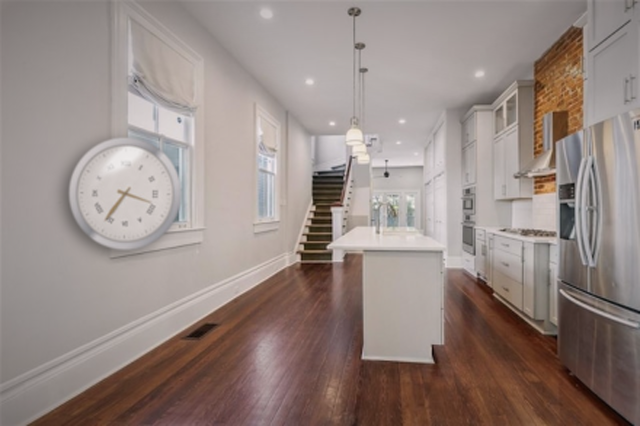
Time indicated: 3:36
